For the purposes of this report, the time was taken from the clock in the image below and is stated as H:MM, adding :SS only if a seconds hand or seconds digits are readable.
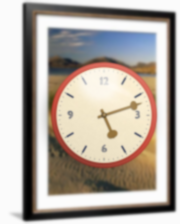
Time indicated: 5:12
